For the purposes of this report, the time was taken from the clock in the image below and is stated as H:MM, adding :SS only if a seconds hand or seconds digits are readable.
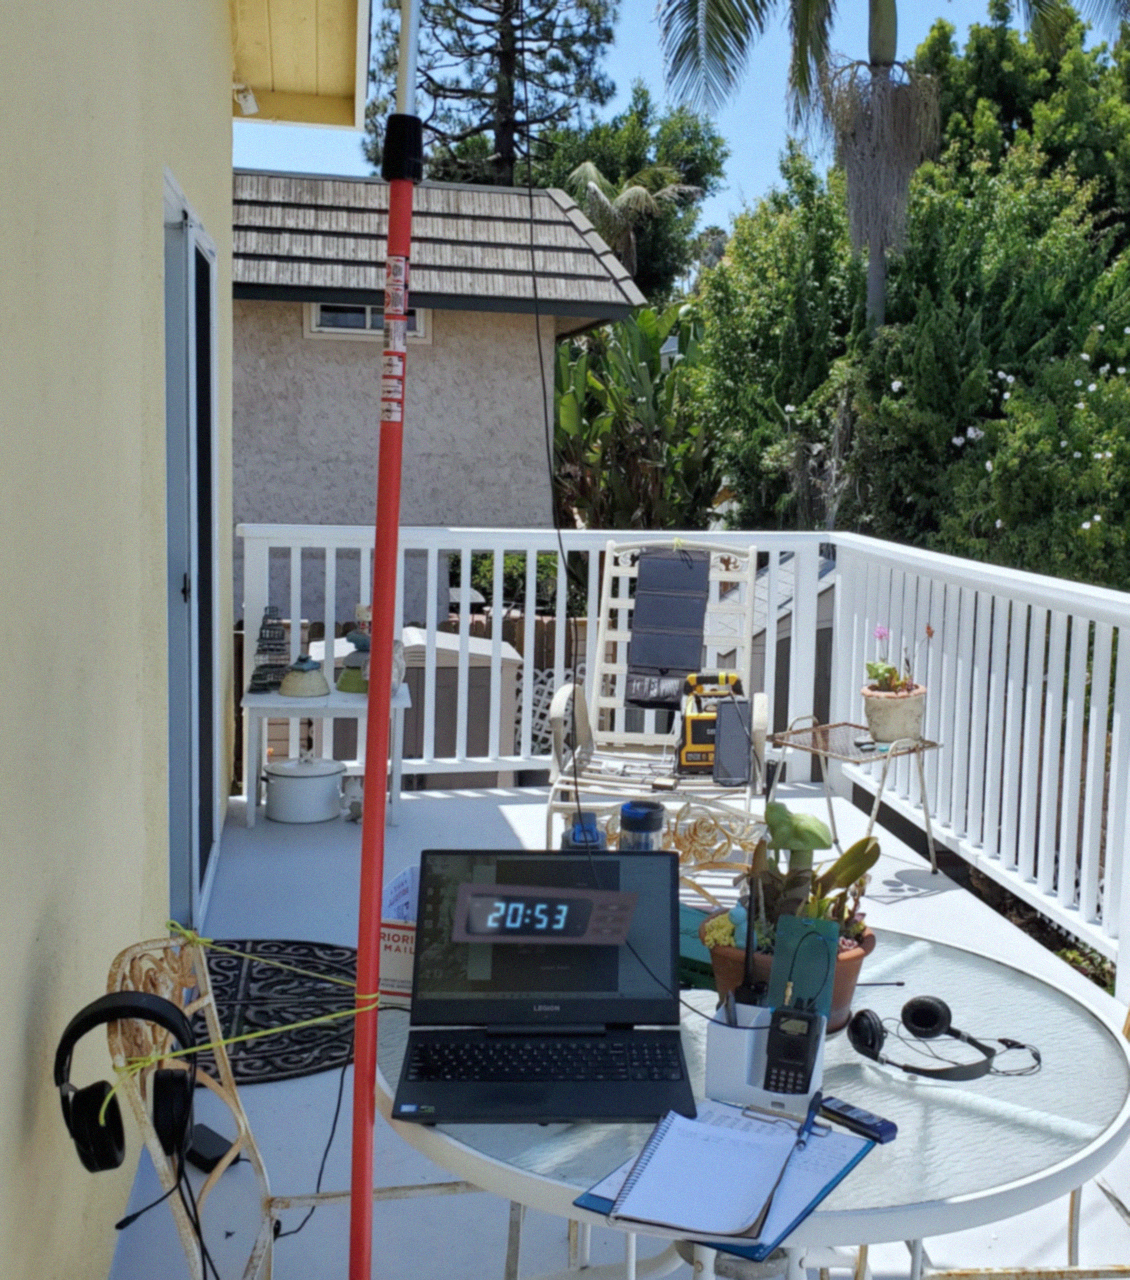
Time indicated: 20:53
